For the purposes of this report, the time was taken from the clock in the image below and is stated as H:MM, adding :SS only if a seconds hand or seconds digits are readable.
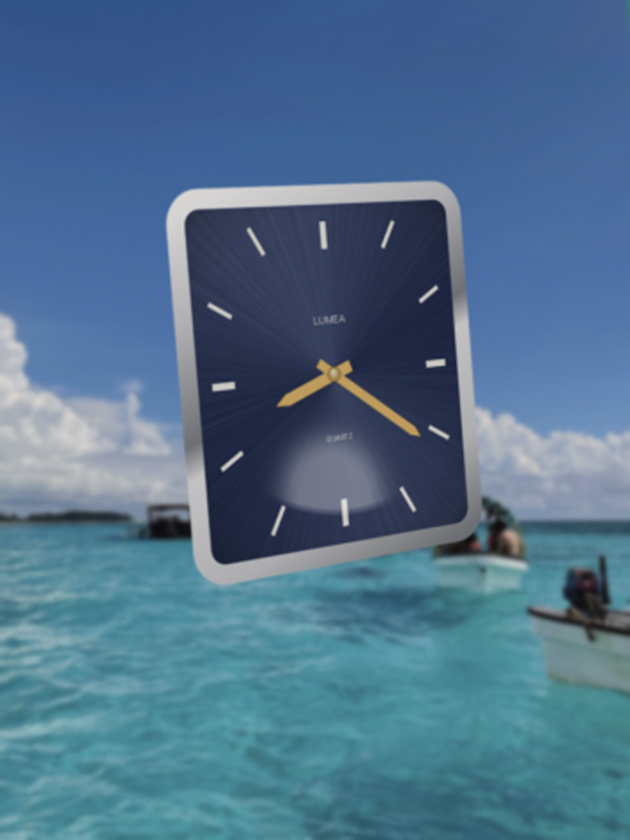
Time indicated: 8:21
